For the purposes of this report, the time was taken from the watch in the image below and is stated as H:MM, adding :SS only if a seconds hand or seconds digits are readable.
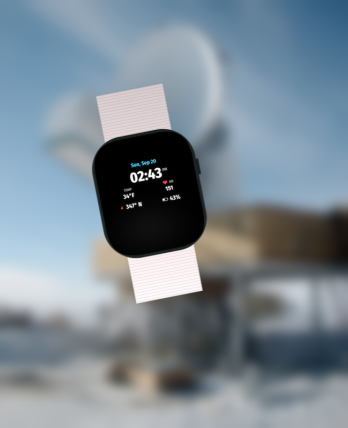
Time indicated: 2:43
